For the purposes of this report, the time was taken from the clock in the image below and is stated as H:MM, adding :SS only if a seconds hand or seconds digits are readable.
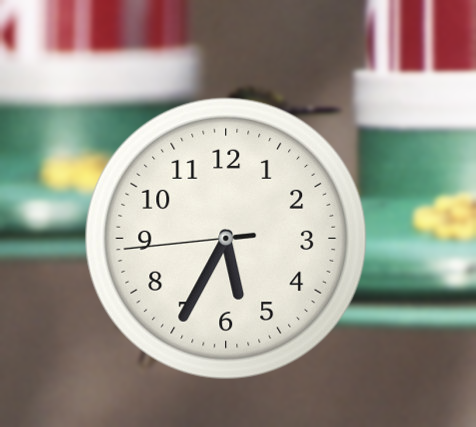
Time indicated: 5:34:44
